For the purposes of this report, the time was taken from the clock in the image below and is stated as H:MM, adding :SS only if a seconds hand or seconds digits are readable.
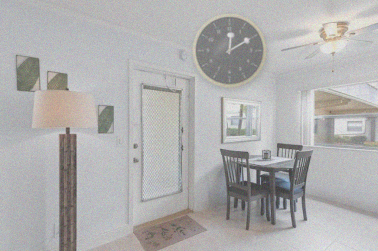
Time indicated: 12:10
